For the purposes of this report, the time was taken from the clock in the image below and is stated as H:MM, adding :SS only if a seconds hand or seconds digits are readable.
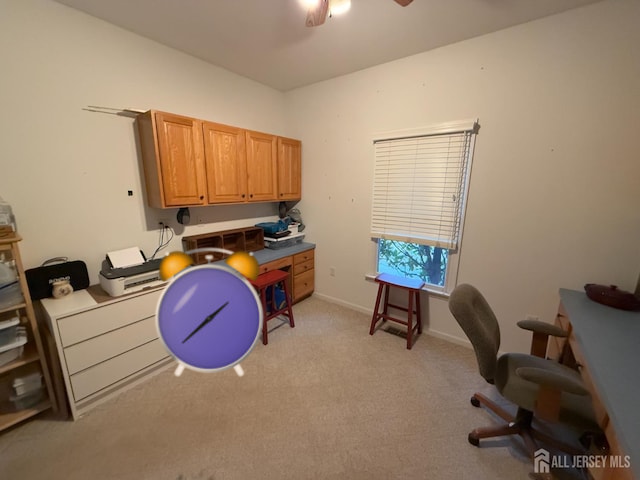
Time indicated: 1:38
